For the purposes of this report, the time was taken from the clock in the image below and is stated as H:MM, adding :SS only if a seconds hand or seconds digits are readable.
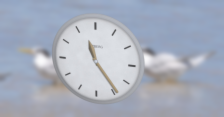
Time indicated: 11:24
